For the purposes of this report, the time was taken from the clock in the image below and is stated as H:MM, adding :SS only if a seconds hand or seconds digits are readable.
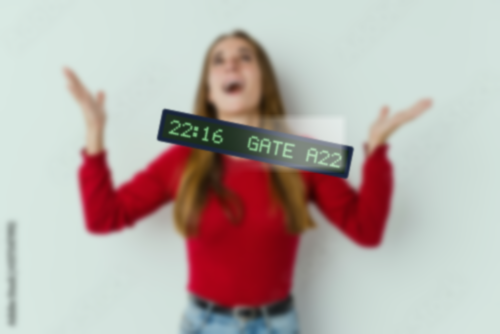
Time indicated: 22:16
